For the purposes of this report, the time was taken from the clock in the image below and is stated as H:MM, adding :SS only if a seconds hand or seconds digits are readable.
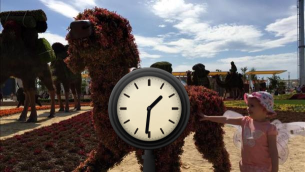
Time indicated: 1:31
